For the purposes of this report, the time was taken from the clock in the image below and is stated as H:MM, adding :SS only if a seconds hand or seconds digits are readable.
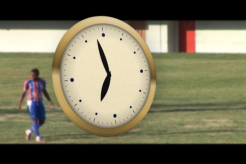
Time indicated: 6:58
